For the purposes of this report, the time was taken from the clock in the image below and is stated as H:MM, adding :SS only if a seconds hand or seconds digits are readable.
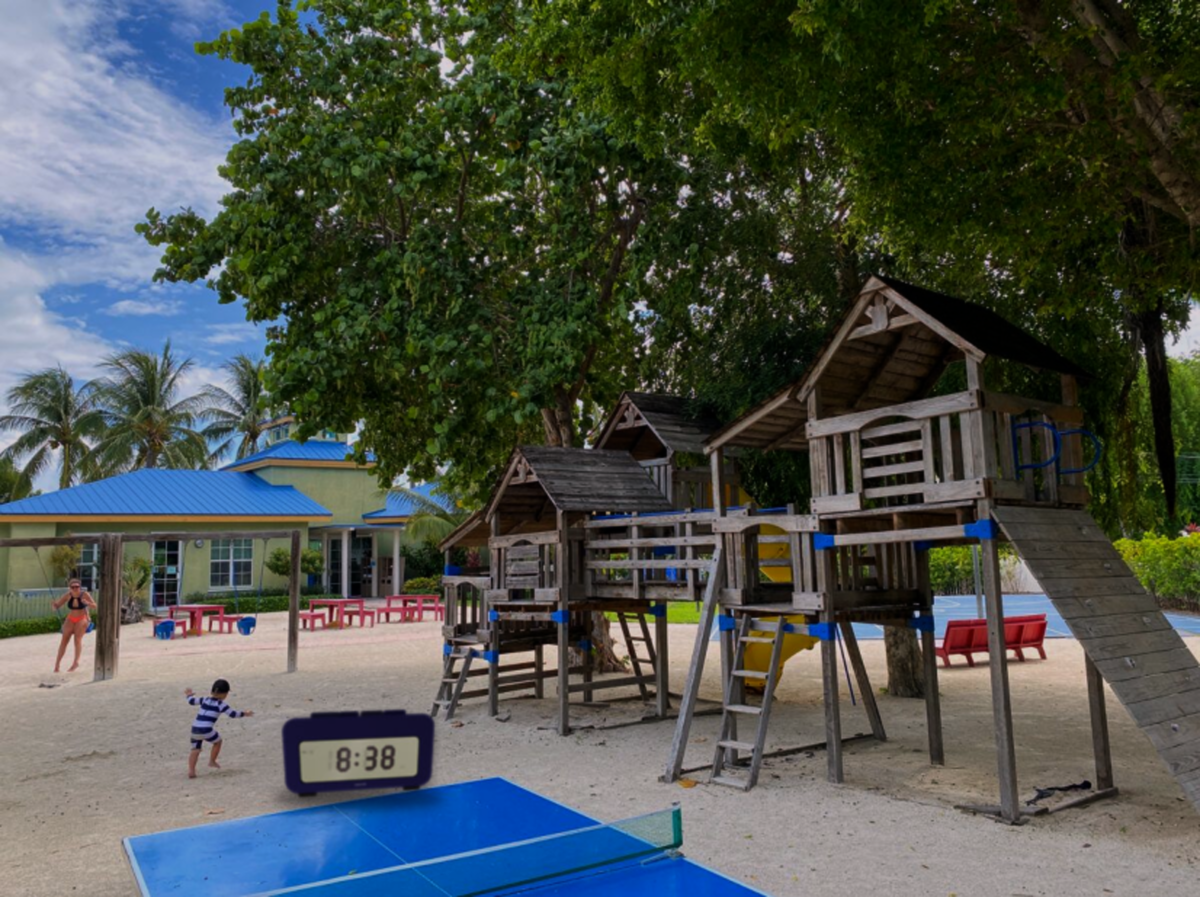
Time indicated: 8:38
